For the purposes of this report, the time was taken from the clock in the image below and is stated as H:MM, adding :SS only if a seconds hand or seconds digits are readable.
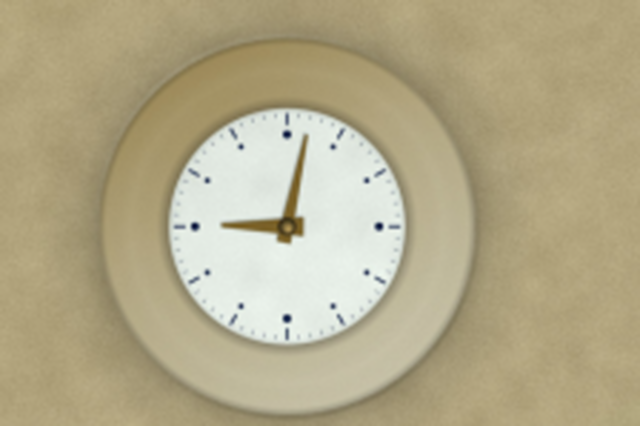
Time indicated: 9:02
